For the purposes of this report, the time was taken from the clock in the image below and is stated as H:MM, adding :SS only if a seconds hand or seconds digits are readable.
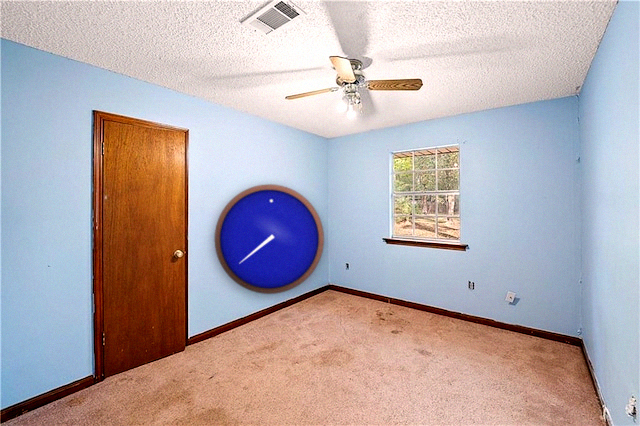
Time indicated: 7:38
